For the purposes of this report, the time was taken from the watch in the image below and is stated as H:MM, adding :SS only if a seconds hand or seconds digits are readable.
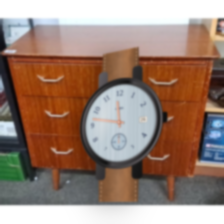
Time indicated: 11:47
